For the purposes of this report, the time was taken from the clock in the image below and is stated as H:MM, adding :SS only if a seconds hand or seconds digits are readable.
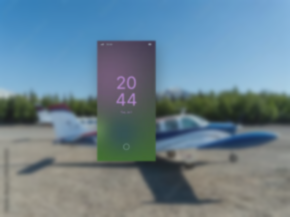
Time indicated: 20:44
